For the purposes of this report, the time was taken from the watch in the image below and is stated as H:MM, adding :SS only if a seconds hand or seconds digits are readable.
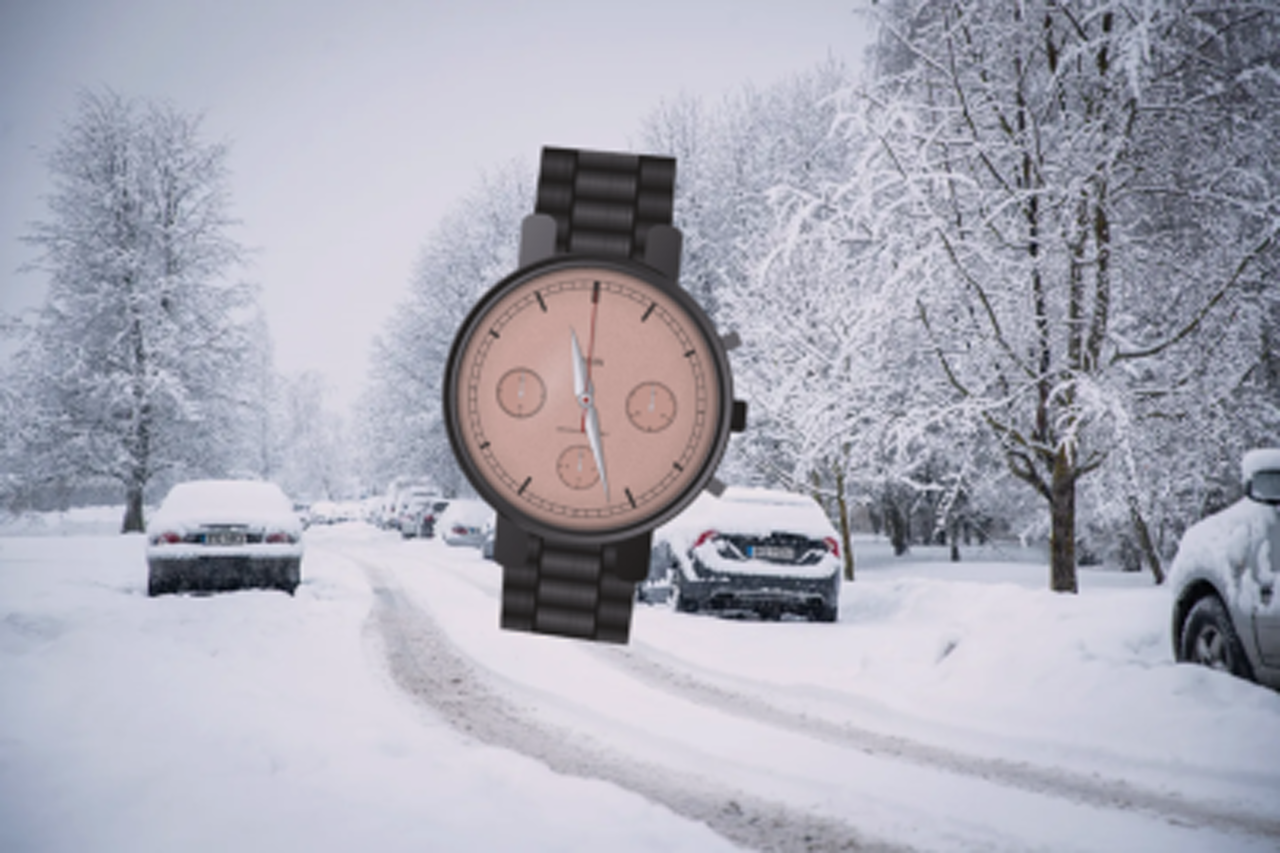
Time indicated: 11:27
